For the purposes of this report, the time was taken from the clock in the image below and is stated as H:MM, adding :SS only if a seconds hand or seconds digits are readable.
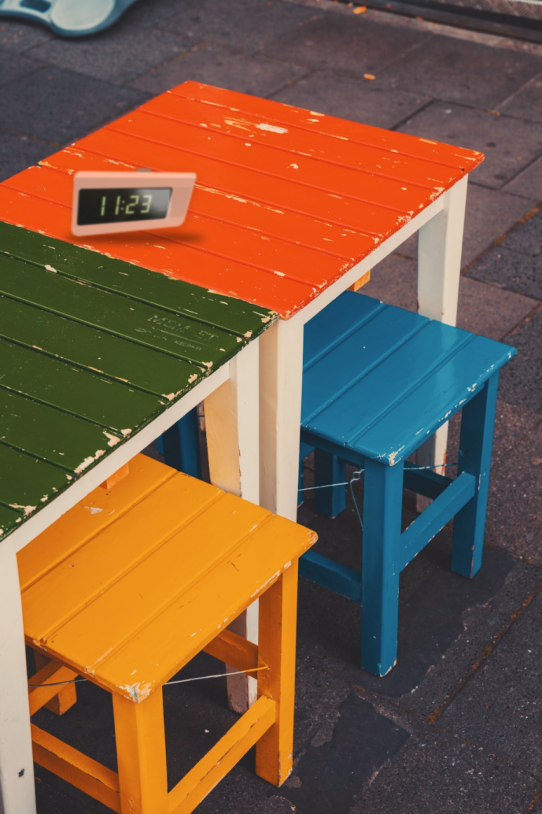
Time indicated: 11:23
